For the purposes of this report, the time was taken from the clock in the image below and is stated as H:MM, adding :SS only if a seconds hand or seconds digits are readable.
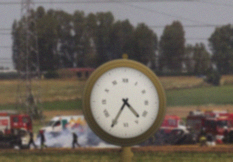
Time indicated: 4:35
